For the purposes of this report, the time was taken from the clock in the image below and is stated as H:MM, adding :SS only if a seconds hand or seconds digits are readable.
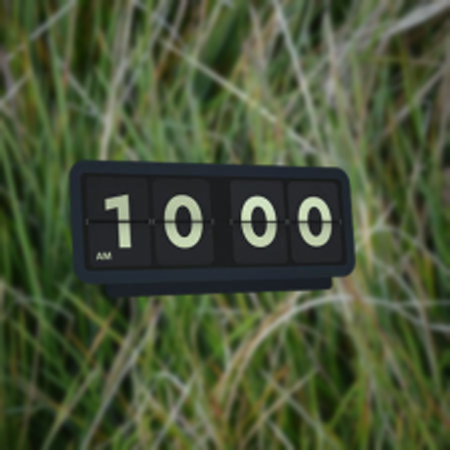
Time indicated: 10:00
